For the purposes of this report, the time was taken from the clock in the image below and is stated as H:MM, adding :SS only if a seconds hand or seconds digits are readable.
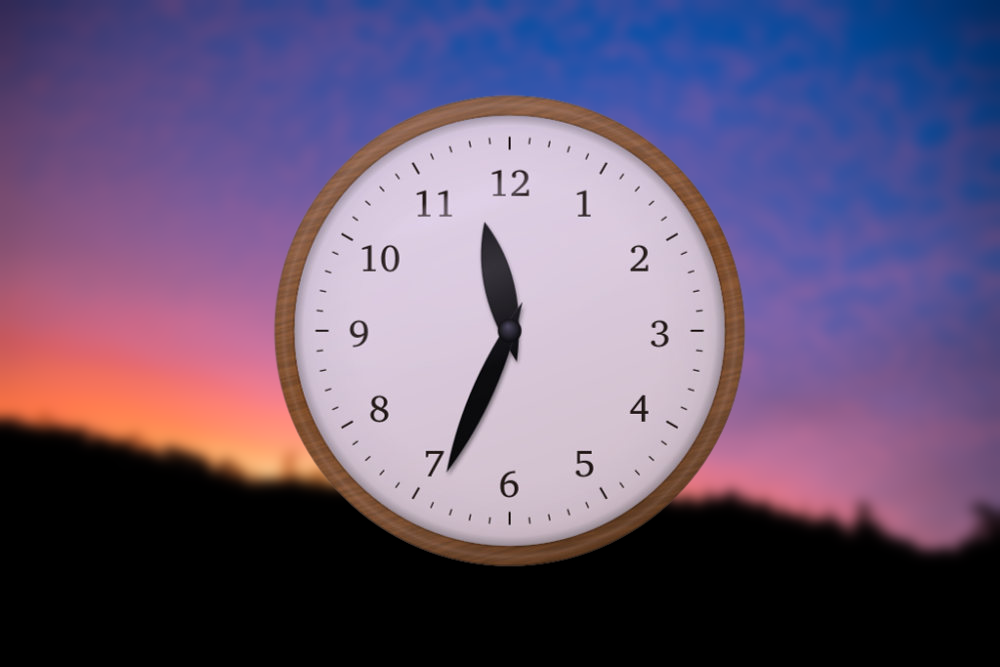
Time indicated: 11:34
